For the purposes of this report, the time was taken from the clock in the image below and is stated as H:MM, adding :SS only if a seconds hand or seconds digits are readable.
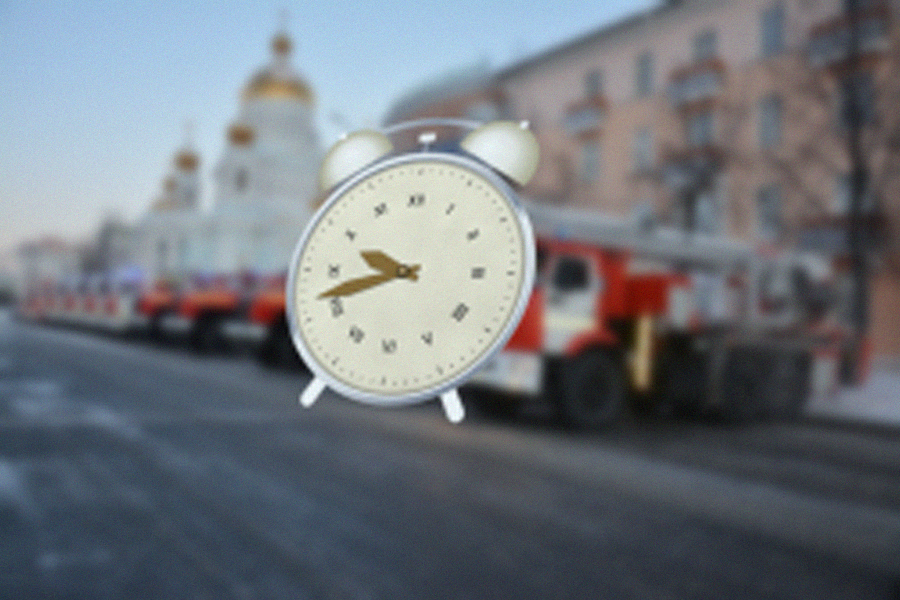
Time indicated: 9:42
